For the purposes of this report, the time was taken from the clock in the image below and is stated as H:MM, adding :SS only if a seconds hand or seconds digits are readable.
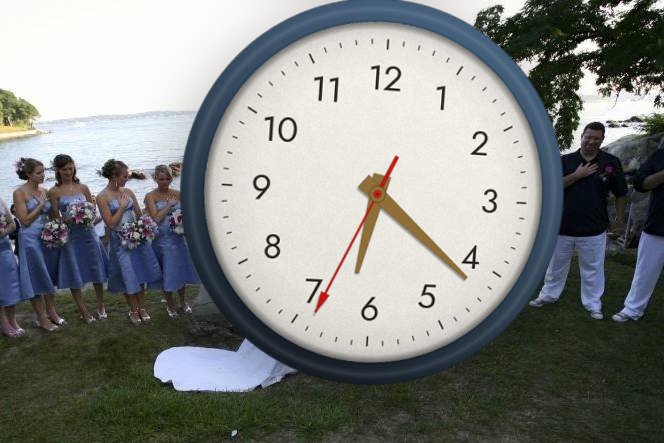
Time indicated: 6:21:34
